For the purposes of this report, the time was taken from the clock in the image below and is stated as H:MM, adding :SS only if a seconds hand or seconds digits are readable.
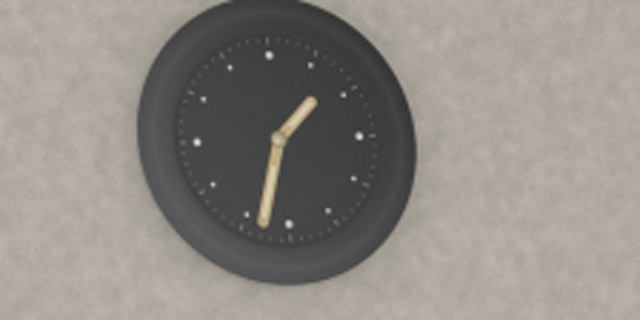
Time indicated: 1:33
